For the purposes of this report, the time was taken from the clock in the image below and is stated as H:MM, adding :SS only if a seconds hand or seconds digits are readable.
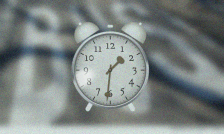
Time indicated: 1:31
